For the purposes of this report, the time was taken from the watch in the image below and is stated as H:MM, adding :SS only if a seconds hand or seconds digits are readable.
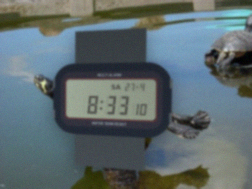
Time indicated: 8:33:10
